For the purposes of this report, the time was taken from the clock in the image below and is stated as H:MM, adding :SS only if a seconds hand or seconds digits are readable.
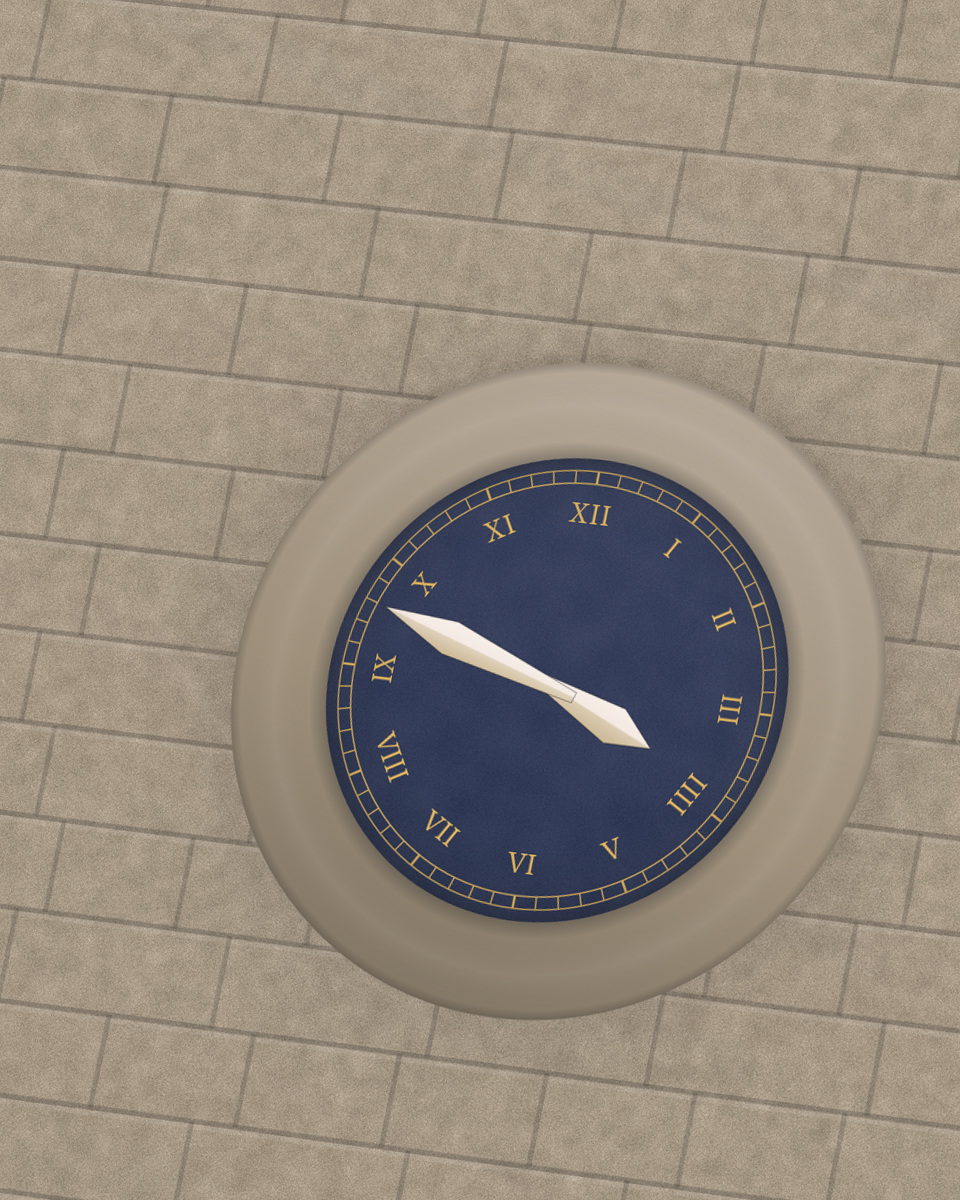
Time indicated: 3:48
